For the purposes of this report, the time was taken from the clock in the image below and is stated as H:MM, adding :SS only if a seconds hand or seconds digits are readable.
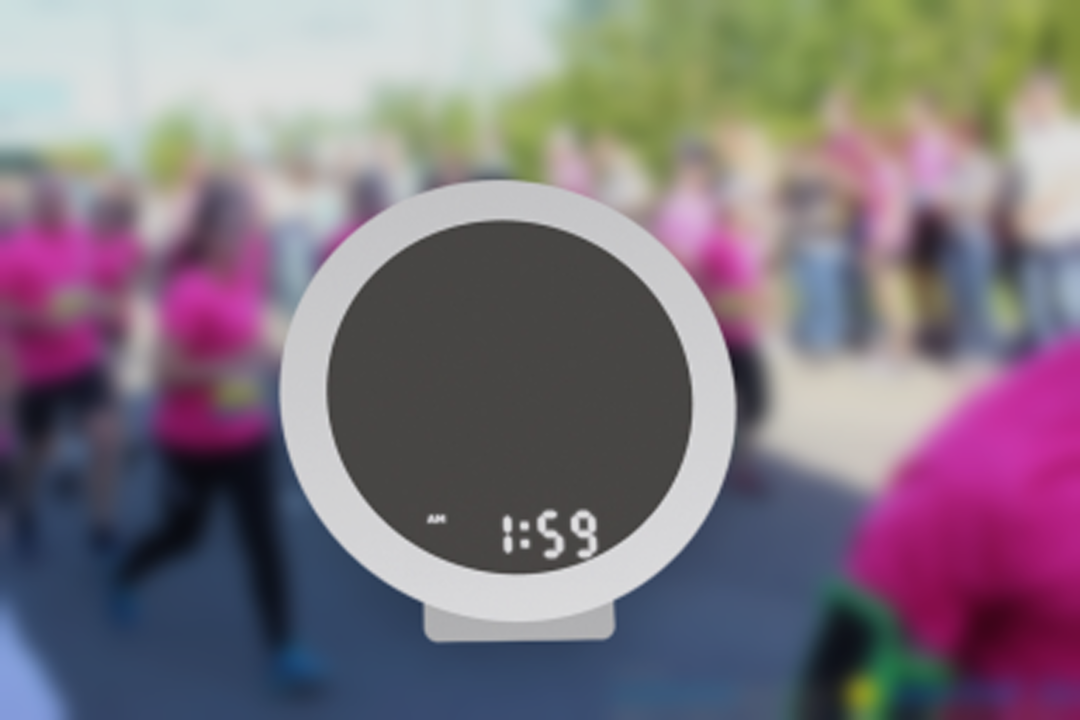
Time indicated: 1:59
